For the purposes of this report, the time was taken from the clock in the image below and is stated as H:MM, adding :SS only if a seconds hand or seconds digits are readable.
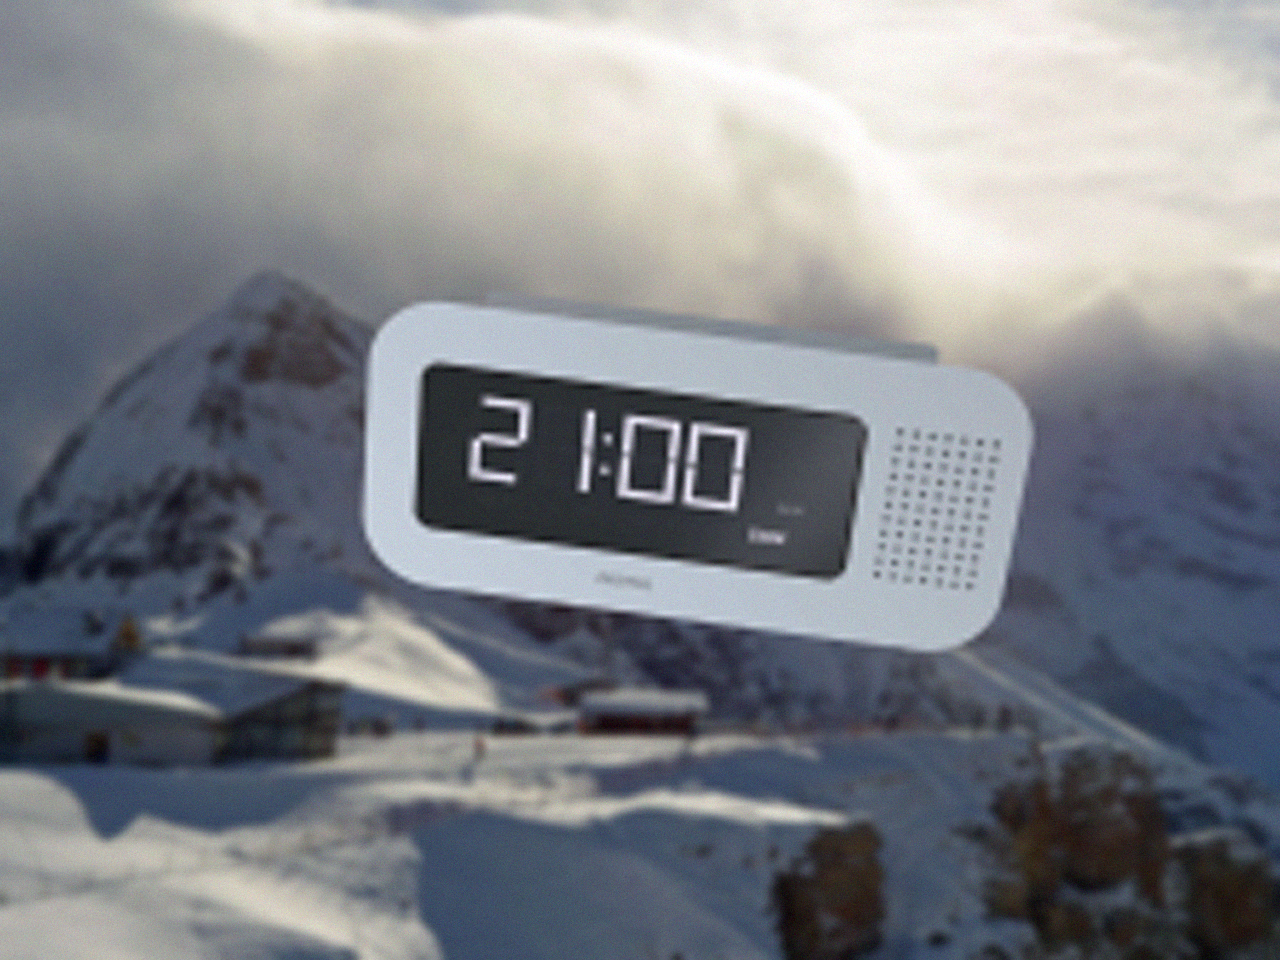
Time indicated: 21:00
